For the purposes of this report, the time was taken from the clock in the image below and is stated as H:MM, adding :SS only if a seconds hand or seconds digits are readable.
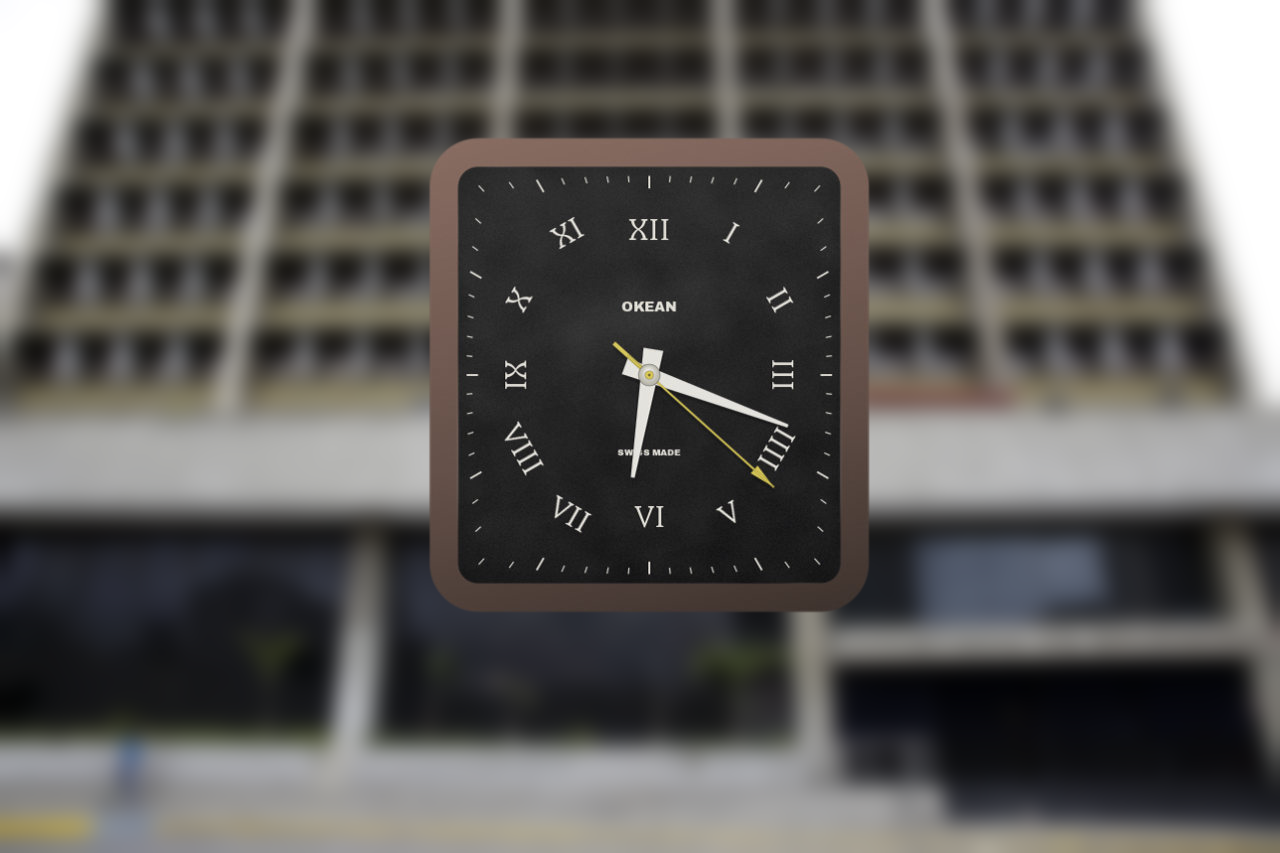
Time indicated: 6:18:22
